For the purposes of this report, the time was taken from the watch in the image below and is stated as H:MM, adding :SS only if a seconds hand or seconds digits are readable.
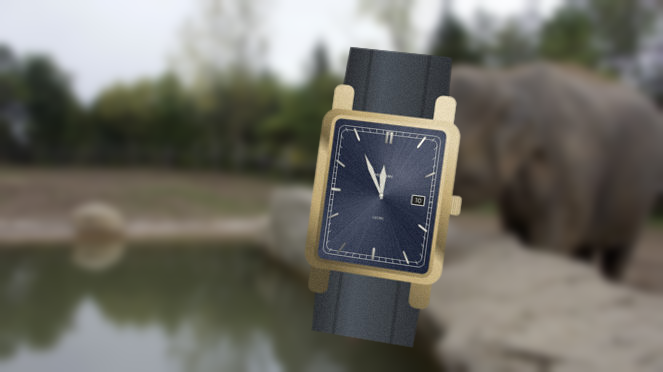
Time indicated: 11:55
